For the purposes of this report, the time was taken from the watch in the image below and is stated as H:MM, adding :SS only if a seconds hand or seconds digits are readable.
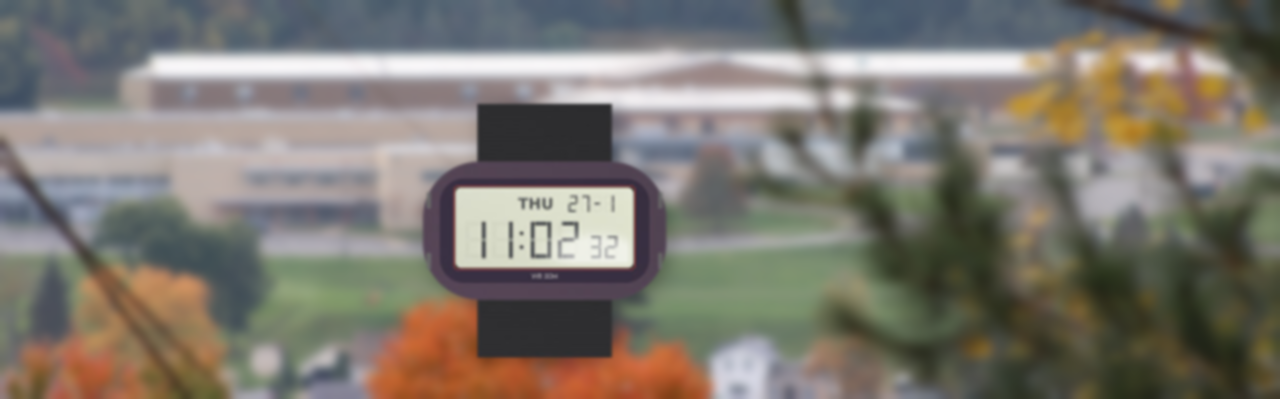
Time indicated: 11:02:32
